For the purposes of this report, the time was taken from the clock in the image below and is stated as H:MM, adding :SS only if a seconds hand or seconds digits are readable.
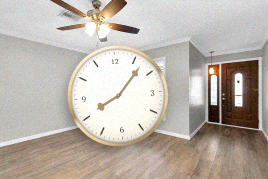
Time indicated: 8:07
